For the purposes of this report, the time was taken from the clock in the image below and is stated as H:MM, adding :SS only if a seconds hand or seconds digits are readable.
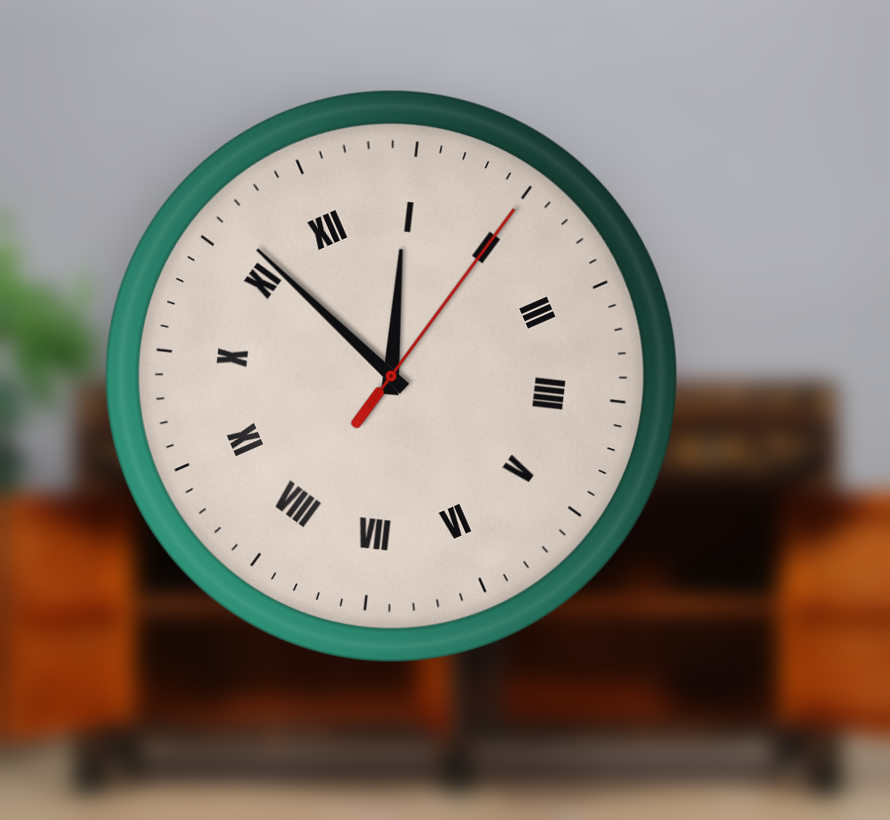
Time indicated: 12:56:10
